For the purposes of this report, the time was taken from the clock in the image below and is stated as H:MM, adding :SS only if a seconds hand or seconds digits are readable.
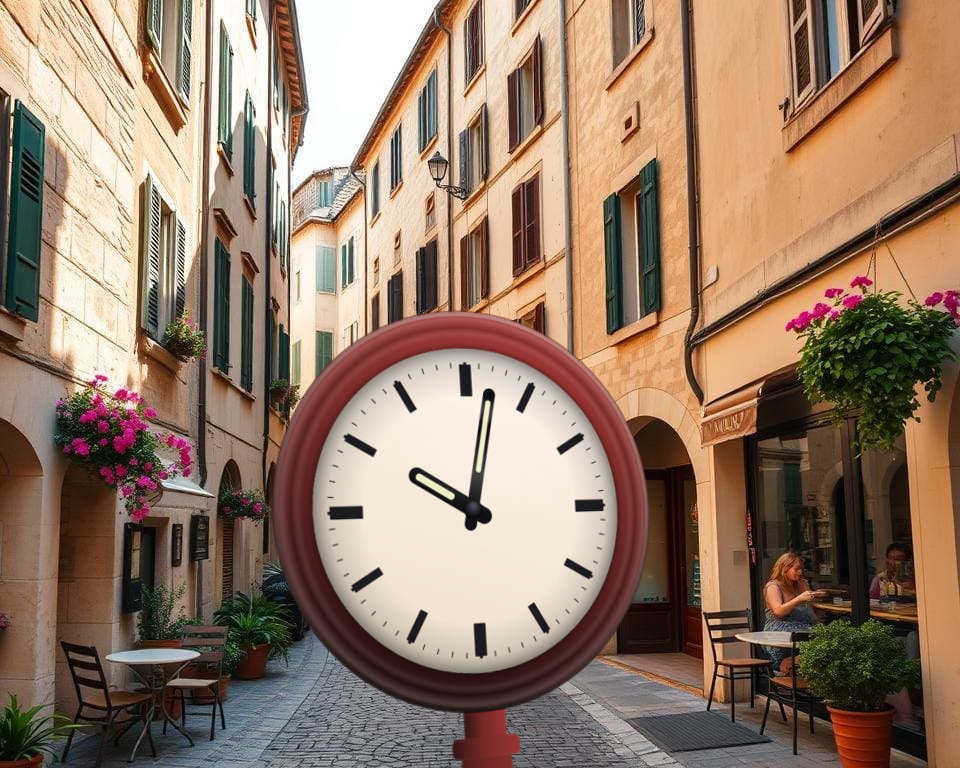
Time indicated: 10:02
